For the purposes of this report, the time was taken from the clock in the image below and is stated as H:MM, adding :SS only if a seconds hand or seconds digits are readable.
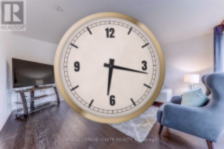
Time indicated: 6:17
